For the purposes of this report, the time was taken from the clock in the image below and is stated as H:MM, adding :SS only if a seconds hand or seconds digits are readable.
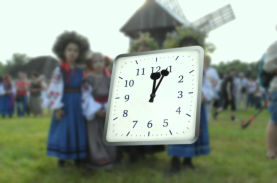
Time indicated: 12:04
